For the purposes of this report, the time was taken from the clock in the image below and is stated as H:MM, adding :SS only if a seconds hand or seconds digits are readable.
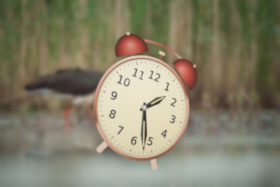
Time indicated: 1:27
